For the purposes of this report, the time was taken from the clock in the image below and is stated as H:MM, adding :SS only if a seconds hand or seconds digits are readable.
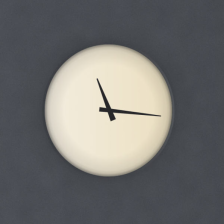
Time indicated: 11:16
